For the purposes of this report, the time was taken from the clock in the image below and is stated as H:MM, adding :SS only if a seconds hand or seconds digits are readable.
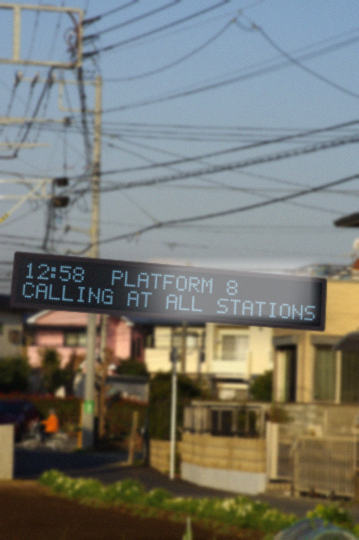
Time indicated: 12:58
